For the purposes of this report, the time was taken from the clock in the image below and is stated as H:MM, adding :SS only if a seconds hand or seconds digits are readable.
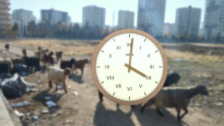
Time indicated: 4:01
